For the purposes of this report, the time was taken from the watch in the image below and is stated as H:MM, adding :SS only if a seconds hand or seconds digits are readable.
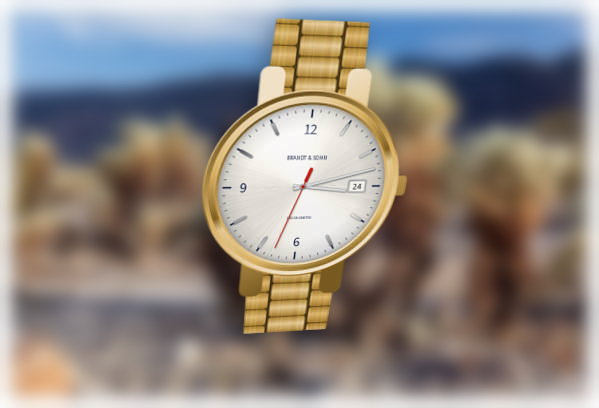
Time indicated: 3:12:33
